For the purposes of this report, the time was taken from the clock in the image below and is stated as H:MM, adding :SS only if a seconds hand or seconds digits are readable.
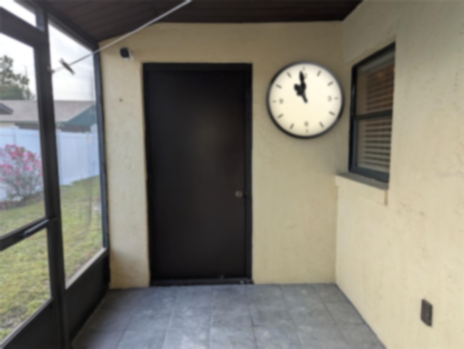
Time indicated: 10:59
